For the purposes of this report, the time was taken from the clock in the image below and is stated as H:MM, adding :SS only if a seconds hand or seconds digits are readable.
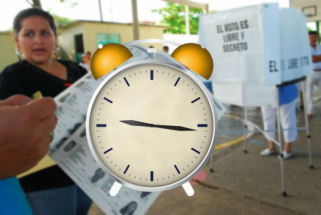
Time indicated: 9:16
